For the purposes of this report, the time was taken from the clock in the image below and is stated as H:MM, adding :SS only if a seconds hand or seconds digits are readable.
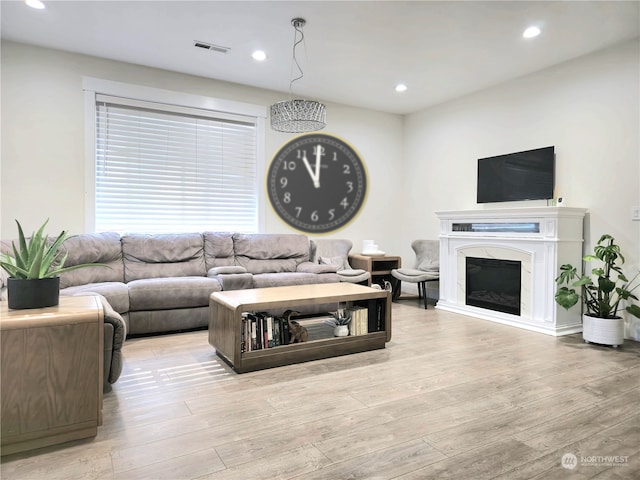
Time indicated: 11:00
